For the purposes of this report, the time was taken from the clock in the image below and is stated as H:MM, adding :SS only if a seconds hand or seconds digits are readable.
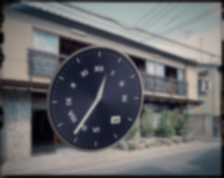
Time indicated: 12:36
